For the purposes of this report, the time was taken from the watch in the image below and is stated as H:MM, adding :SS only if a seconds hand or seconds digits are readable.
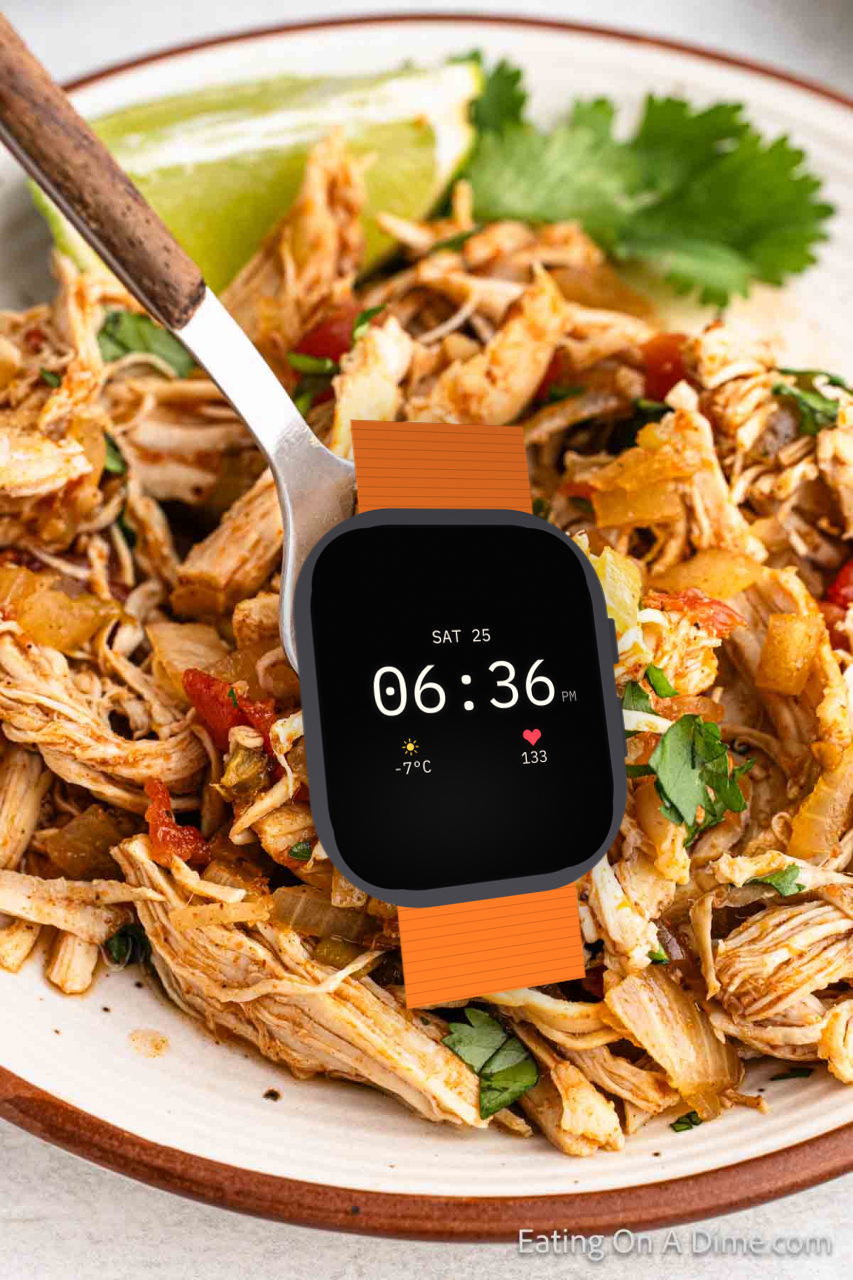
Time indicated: 6:36
